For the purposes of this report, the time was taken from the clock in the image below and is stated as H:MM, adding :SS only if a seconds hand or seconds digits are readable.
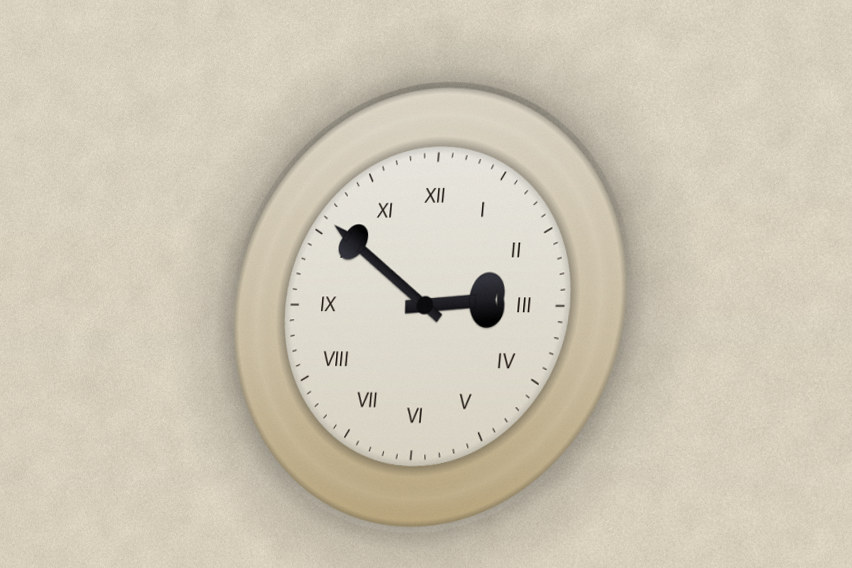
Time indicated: 2:51
